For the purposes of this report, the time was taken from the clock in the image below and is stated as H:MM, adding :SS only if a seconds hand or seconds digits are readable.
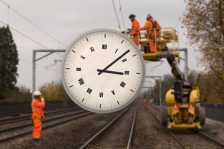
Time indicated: 3:08
